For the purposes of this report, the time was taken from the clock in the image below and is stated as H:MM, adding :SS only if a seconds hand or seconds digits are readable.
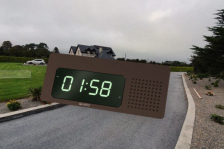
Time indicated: 1:58
